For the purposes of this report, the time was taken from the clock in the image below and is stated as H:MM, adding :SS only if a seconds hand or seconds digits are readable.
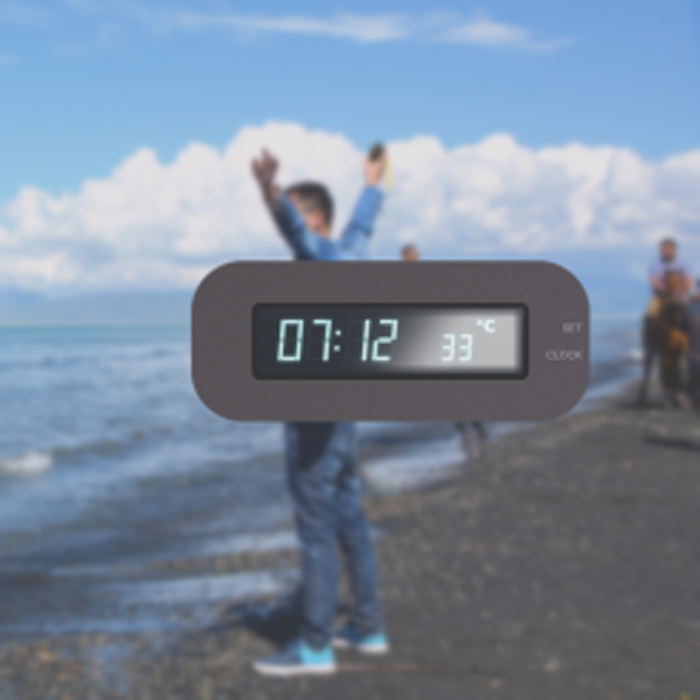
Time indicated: 7:12
